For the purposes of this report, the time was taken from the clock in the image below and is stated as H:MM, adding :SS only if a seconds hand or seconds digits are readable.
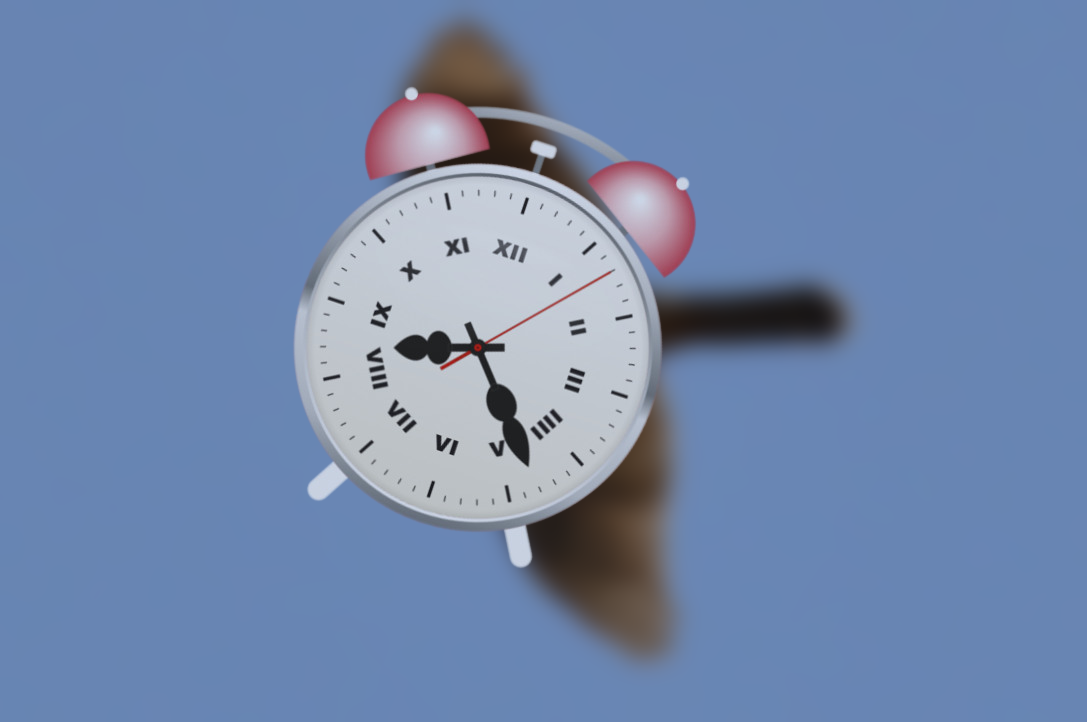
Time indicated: 8:23:07
